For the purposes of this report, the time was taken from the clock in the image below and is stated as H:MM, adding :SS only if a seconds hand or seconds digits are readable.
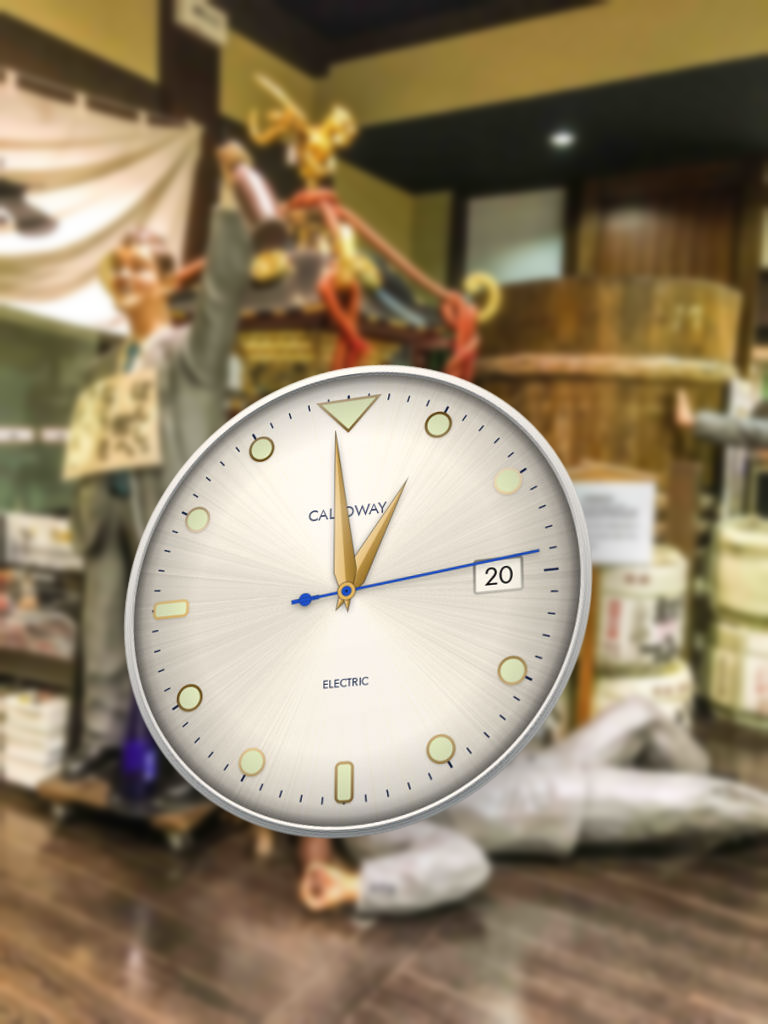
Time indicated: 12:59:14
